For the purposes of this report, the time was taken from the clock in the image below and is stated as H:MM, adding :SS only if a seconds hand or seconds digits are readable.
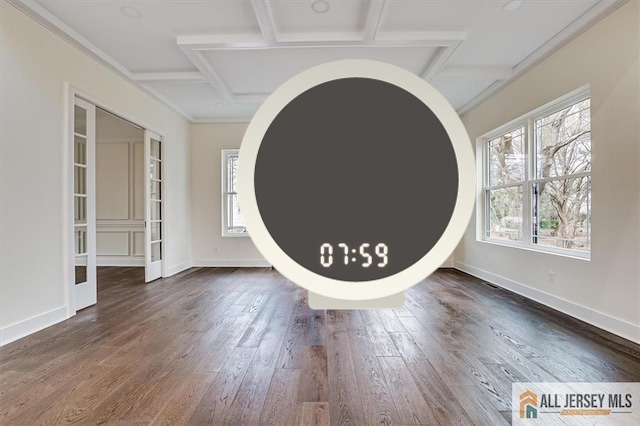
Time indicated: 7:59
